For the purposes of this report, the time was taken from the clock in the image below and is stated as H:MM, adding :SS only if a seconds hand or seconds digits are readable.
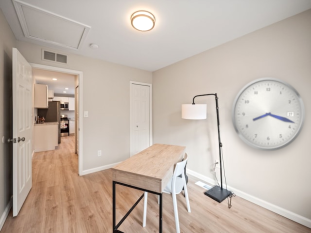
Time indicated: 8:18
